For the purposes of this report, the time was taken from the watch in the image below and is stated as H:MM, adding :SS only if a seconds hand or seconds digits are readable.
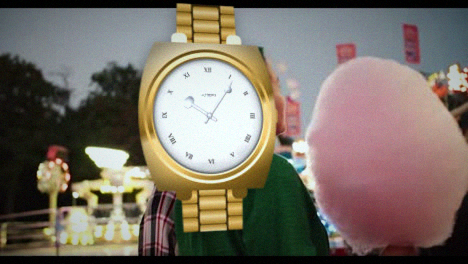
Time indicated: 10:06
